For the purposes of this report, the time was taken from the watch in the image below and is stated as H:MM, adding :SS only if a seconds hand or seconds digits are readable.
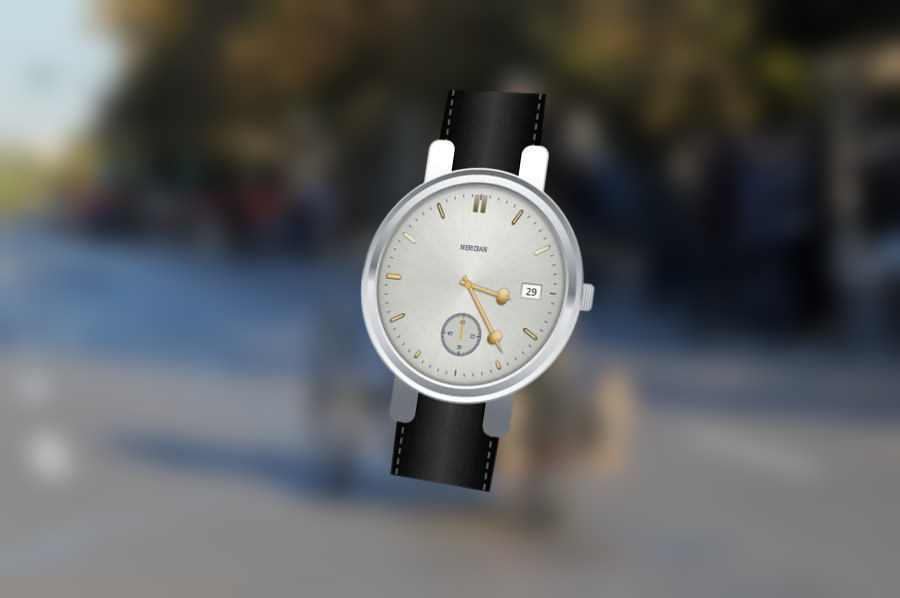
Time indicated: 3:24
